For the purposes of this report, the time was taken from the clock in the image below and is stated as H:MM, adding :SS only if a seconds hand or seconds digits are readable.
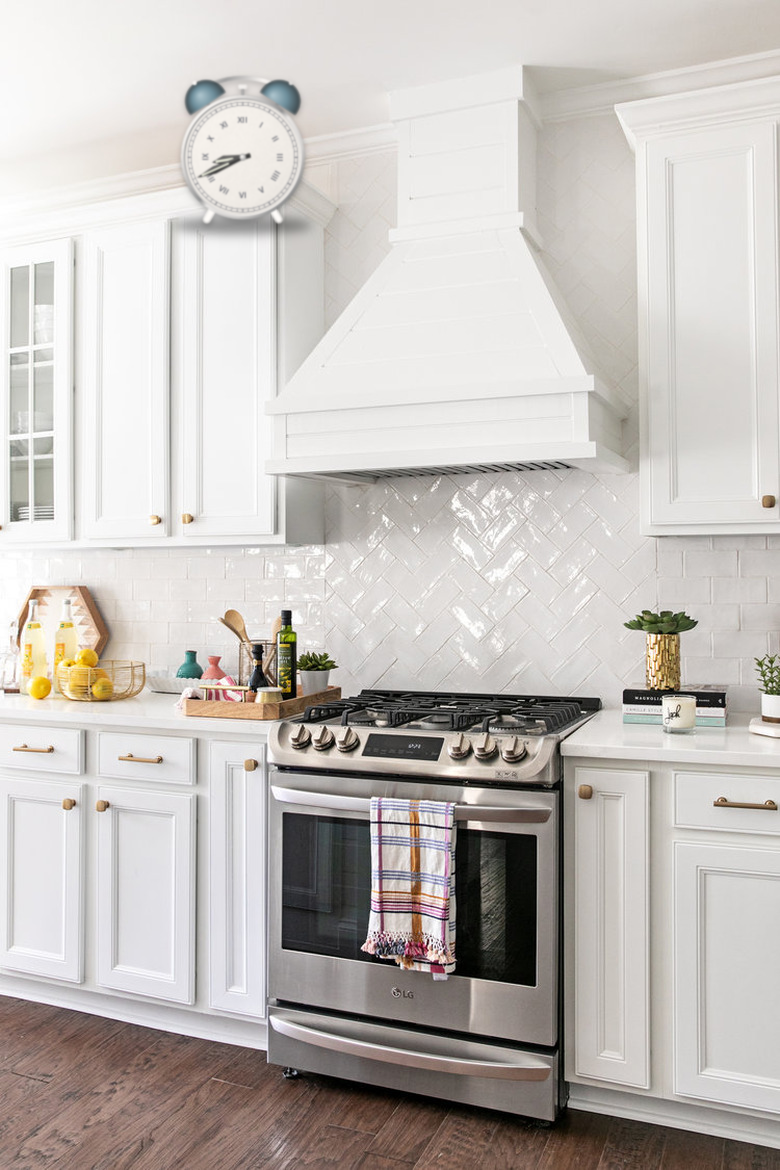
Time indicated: 8:41
